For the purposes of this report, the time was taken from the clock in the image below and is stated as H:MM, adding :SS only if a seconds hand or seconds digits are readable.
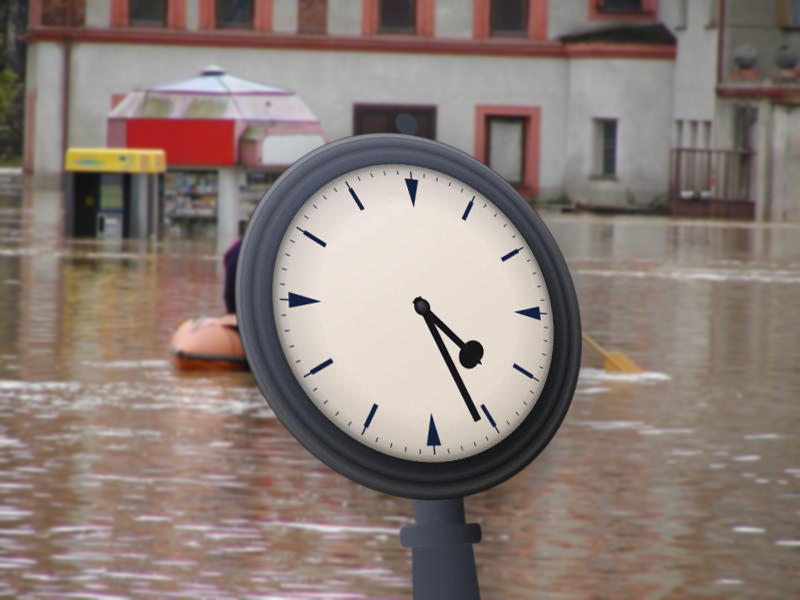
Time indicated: 4:26
